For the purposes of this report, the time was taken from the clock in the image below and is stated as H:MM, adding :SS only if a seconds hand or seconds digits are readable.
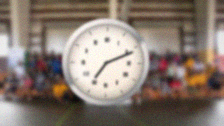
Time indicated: 7:11
